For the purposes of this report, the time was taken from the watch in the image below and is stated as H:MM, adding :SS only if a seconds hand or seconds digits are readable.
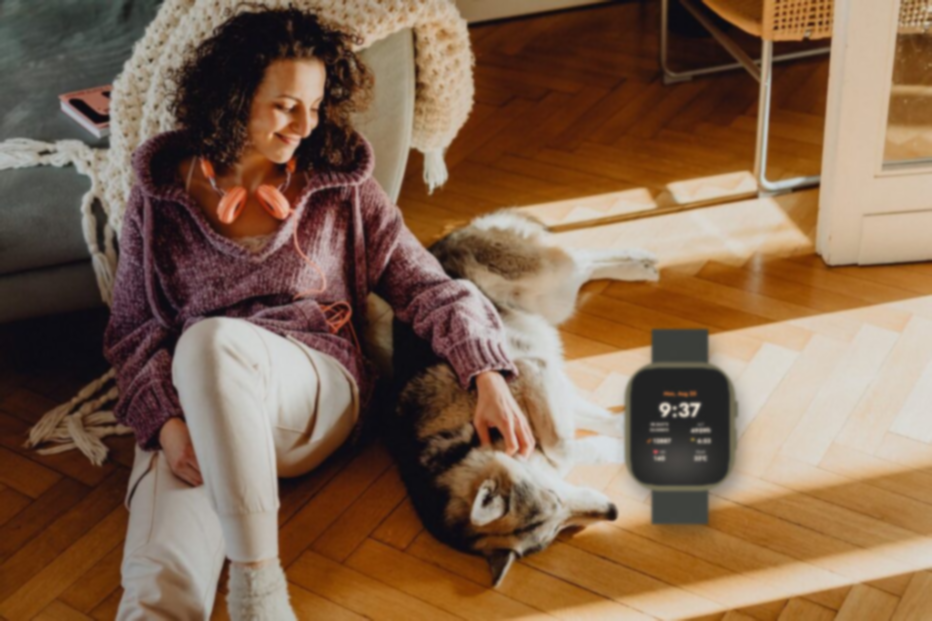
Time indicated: 9:37
